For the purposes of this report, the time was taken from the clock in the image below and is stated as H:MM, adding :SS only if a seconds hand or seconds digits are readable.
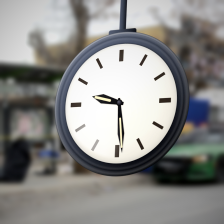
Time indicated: 9:29
